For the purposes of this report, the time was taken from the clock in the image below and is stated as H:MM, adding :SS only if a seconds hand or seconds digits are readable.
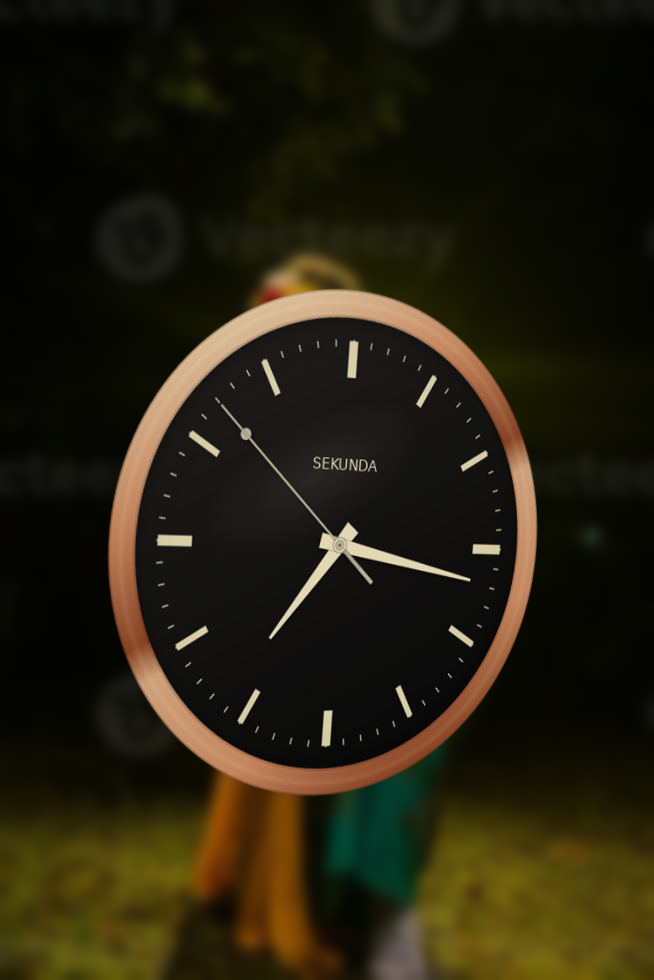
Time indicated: 7:16:52
